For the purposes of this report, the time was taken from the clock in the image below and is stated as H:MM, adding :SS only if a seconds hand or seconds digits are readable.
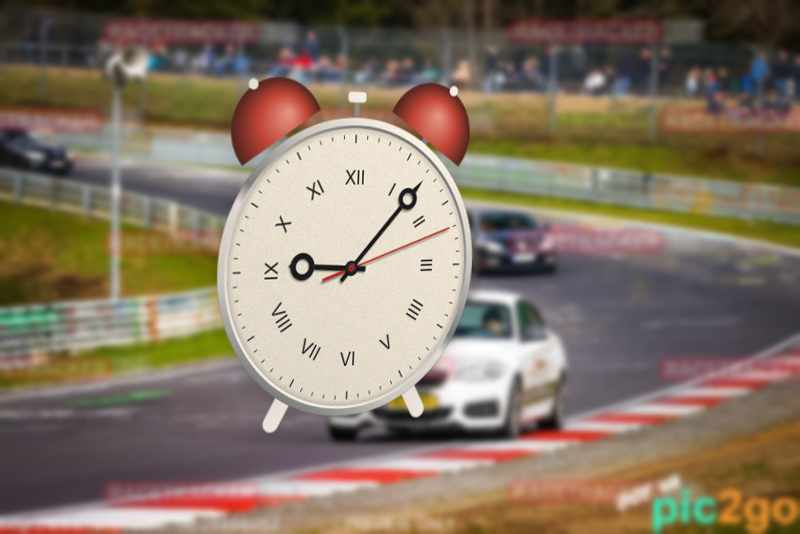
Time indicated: 9:07:12
